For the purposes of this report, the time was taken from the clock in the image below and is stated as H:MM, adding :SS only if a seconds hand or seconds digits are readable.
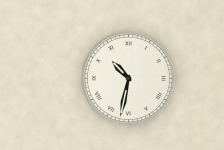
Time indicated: 10:32
